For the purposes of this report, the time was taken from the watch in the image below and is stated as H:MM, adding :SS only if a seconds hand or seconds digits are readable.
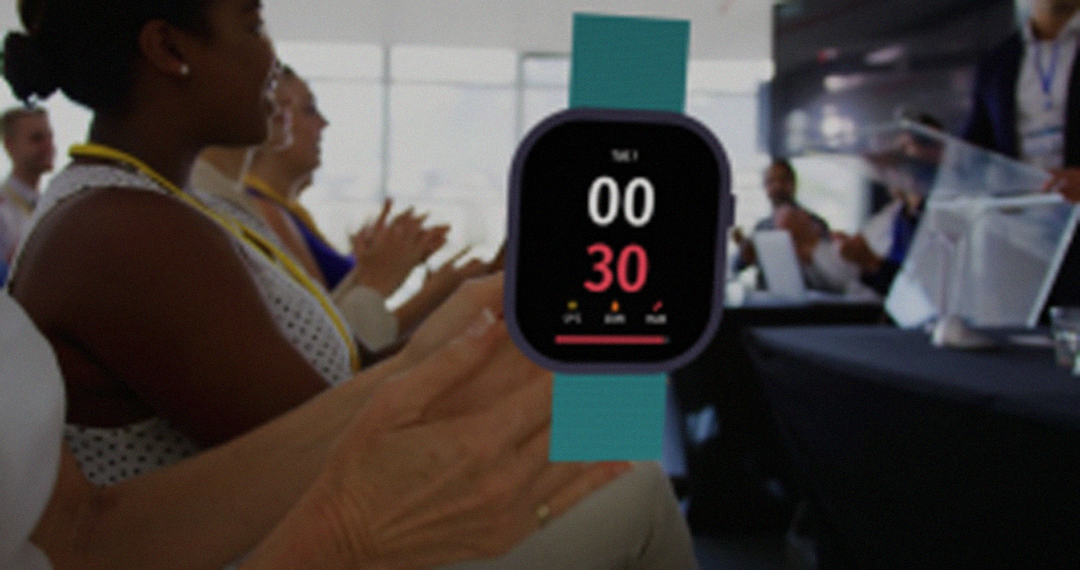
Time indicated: 0:30
